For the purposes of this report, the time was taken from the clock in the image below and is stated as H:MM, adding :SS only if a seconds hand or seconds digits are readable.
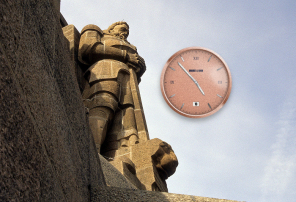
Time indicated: 4:53
